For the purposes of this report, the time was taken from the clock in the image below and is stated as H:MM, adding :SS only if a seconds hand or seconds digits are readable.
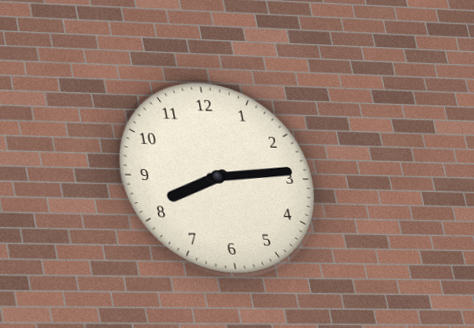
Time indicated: 8:14
